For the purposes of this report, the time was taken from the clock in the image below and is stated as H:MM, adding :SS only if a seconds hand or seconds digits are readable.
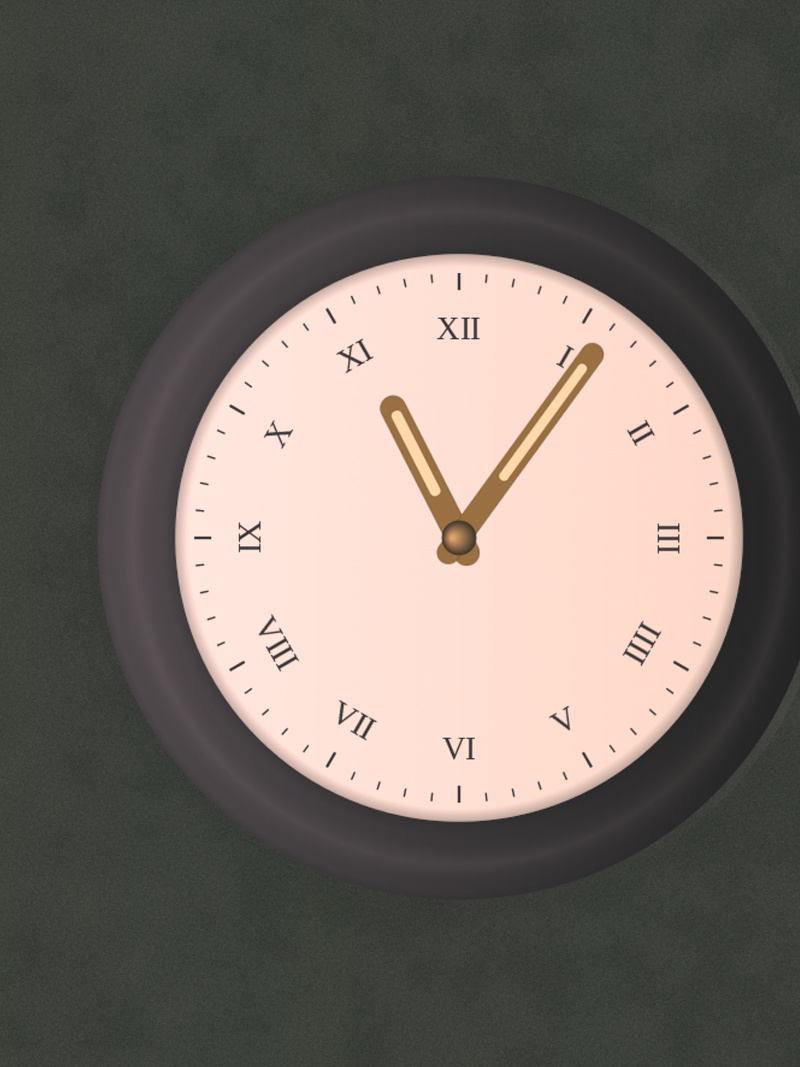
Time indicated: 11:06
